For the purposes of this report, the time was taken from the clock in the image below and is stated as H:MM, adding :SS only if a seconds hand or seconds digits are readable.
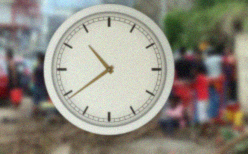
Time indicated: 10:39
